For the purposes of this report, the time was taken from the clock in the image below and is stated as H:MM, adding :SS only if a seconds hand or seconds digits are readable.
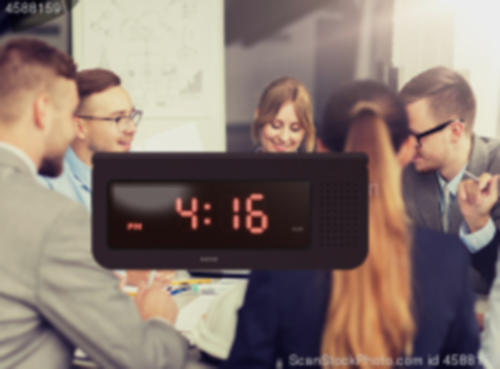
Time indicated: 4:16
